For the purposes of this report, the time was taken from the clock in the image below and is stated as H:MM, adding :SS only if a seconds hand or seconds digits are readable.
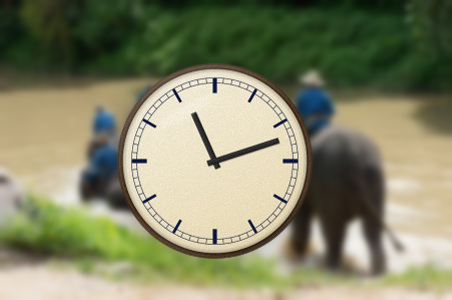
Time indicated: 11:12
